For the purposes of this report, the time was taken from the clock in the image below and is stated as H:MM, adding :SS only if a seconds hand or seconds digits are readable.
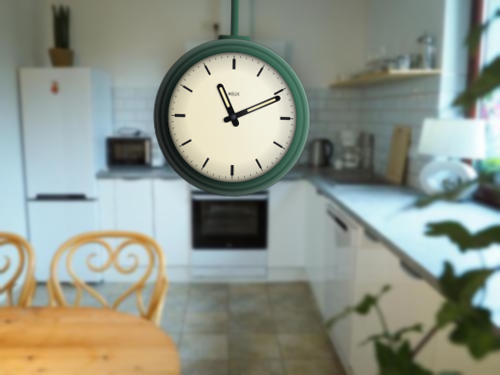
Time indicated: 11:11
